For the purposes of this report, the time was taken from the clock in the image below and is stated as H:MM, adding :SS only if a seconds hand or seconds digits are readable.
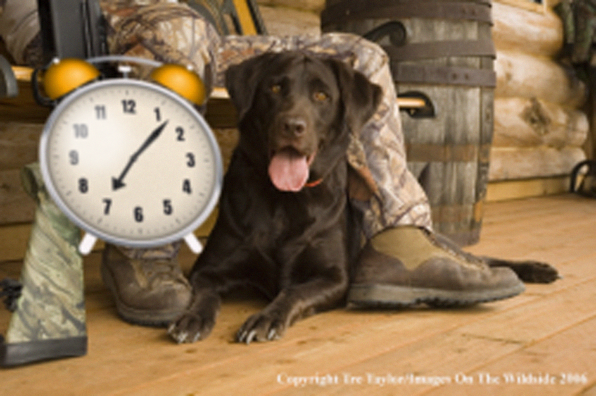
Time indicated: 7:07
